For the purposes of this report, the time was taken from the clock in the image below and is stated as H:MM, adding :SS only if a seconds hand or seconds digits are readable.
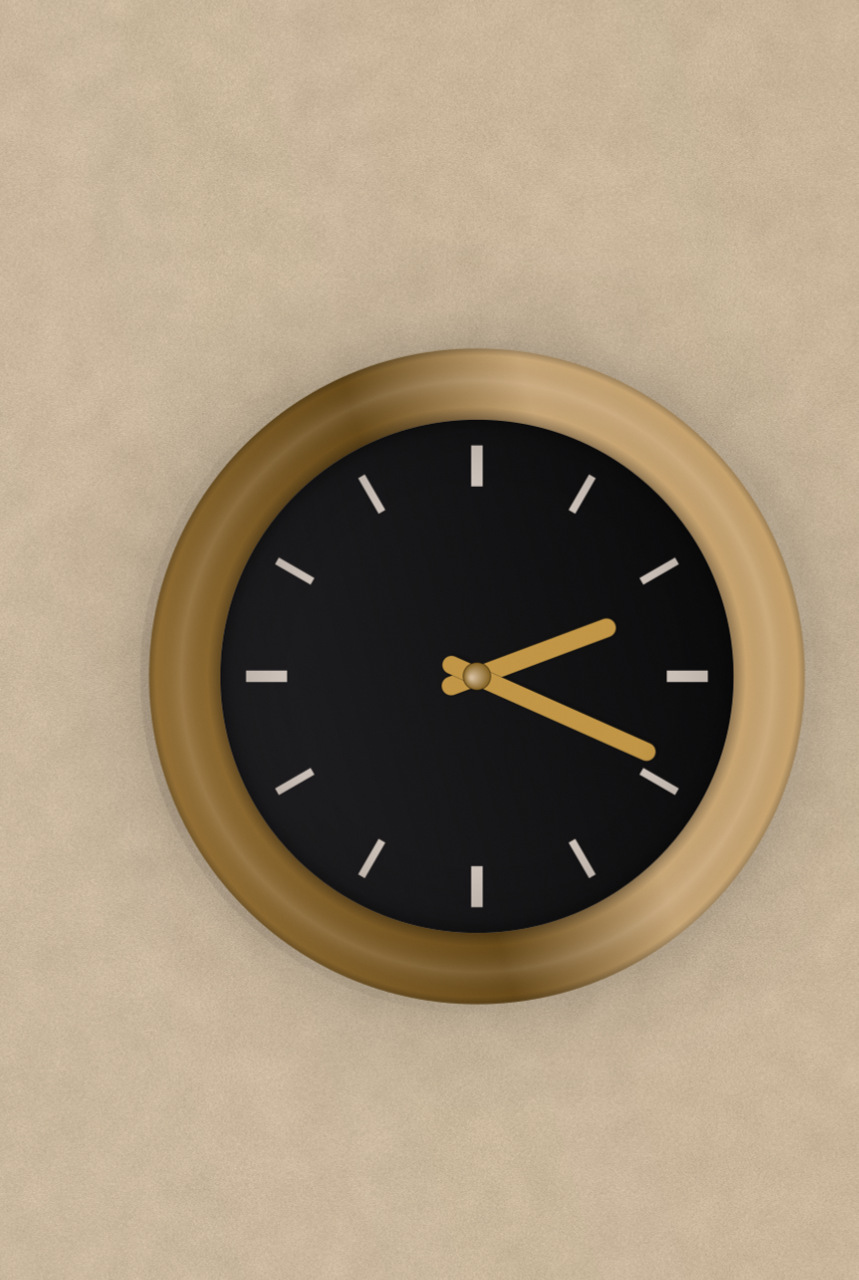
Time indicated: 2:19
